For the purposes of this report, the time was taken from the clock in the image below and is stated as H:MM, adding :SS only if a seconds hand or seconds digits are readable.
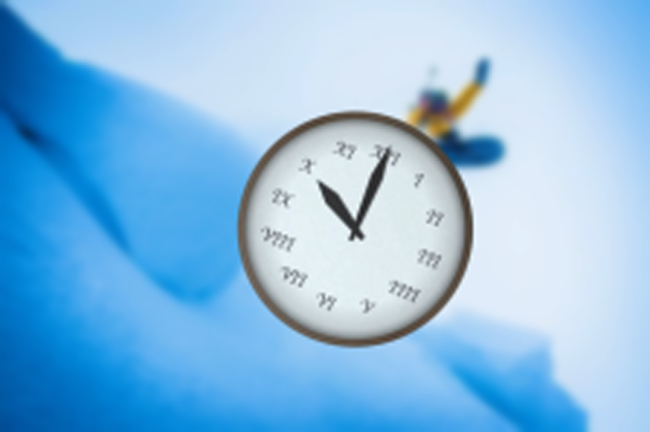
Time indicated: 10:00
